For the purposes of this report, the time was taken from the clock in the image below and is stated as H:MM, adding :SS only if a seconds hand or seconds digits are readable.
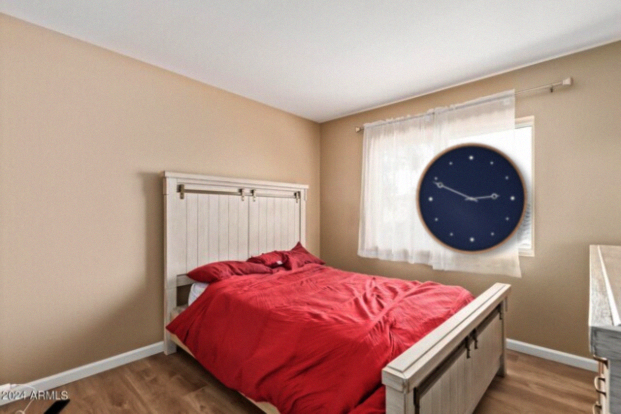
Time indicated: 2:49
